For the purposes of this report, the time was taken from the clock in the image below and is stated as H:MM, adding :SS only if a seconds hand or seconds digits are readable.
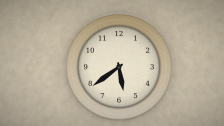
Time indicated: 5:39
